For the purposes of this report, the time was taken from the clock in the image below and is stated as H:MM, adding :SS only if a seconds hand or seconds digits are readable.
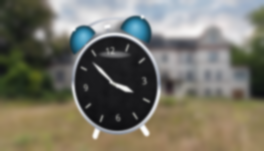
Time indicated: 3:53
